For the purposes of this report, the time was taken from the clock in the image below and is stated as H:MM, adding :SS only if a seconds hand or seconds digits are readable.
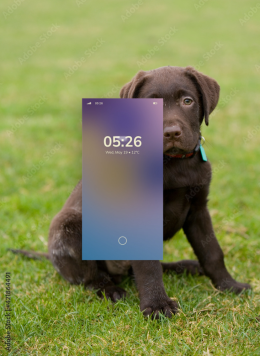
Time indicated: 5:26
